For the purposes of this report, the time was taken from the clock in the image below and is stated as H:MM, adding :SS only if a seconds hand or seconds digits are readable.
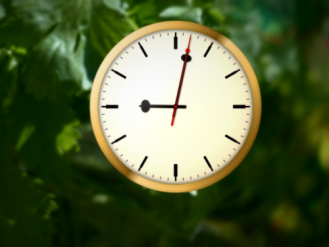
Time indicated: 9:02:02
